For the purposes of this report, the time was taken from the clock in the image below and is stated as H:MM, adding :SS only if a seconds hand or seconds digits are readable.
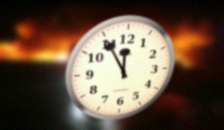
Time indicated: 11:55
